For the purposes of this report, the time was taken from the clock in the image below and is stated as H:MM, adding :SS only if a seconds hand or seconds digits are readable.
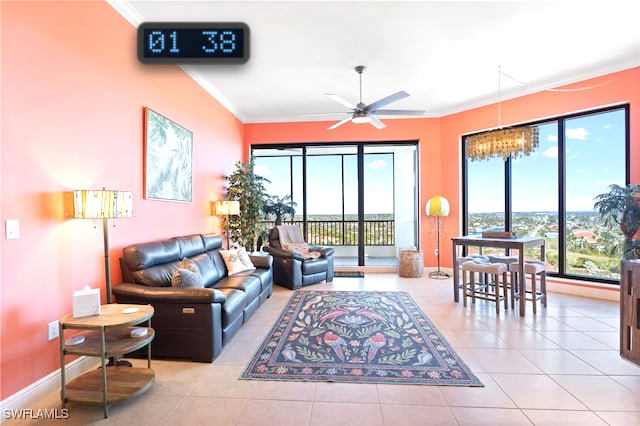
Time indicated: 1:38
